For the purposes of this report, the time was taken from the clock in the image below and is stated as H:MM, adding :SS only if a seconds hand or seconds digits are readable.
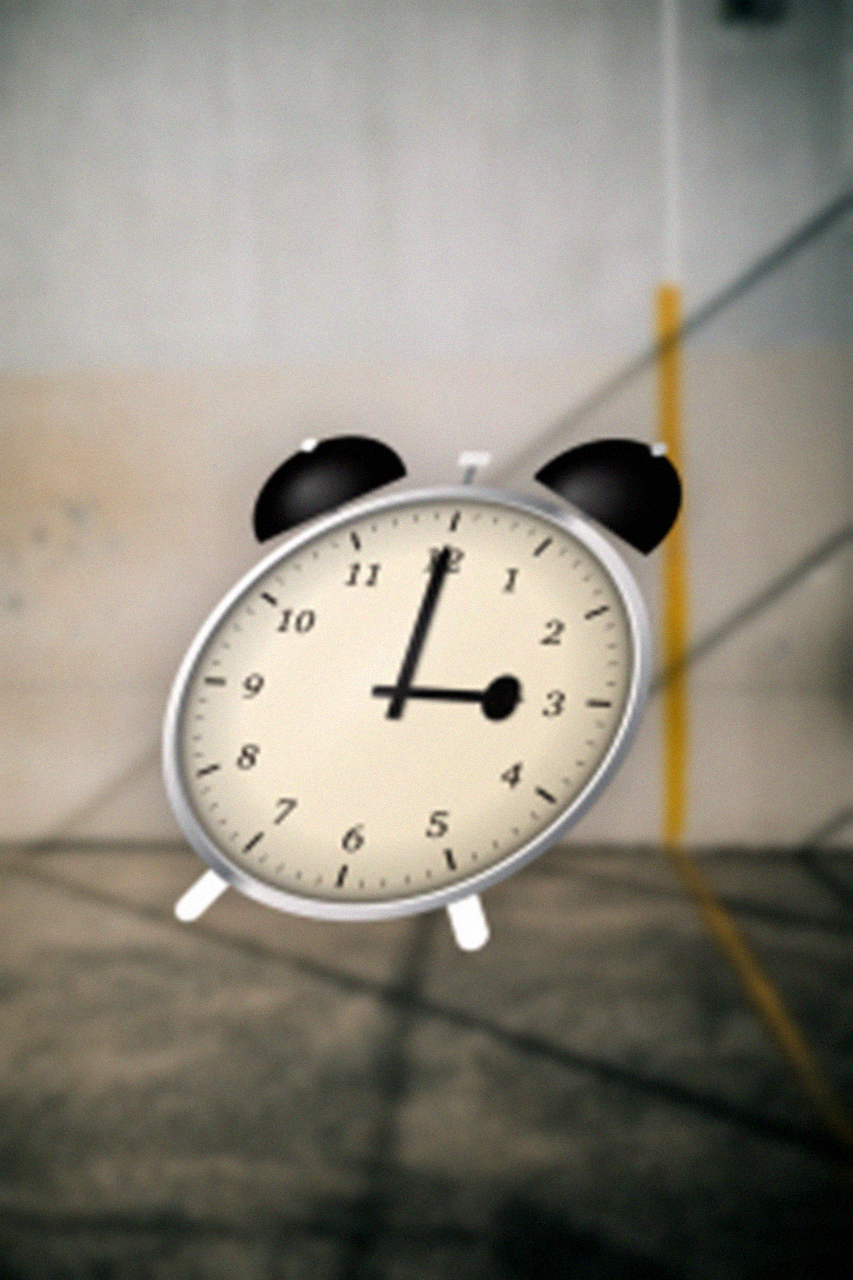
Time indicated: 3:00
